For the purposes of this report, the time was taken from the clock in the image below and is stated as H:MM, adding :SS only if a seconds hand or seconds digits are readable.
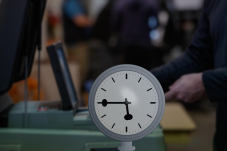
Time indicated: 5:45
